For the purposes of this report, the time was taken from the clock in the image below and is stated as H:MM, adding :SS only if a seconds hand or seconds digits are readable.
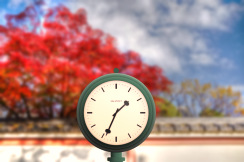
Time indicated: 1:34
